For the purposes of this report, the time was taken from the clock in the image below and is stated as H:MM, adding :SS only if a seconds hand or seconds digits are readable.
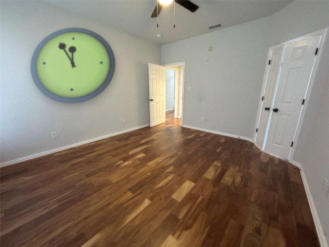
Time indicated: 11:55
